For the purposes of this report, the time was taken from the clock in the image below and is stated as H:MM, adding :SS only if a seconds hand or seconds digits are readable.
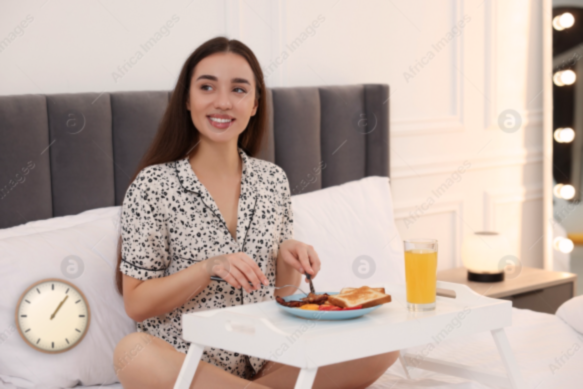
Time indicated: 1:06
